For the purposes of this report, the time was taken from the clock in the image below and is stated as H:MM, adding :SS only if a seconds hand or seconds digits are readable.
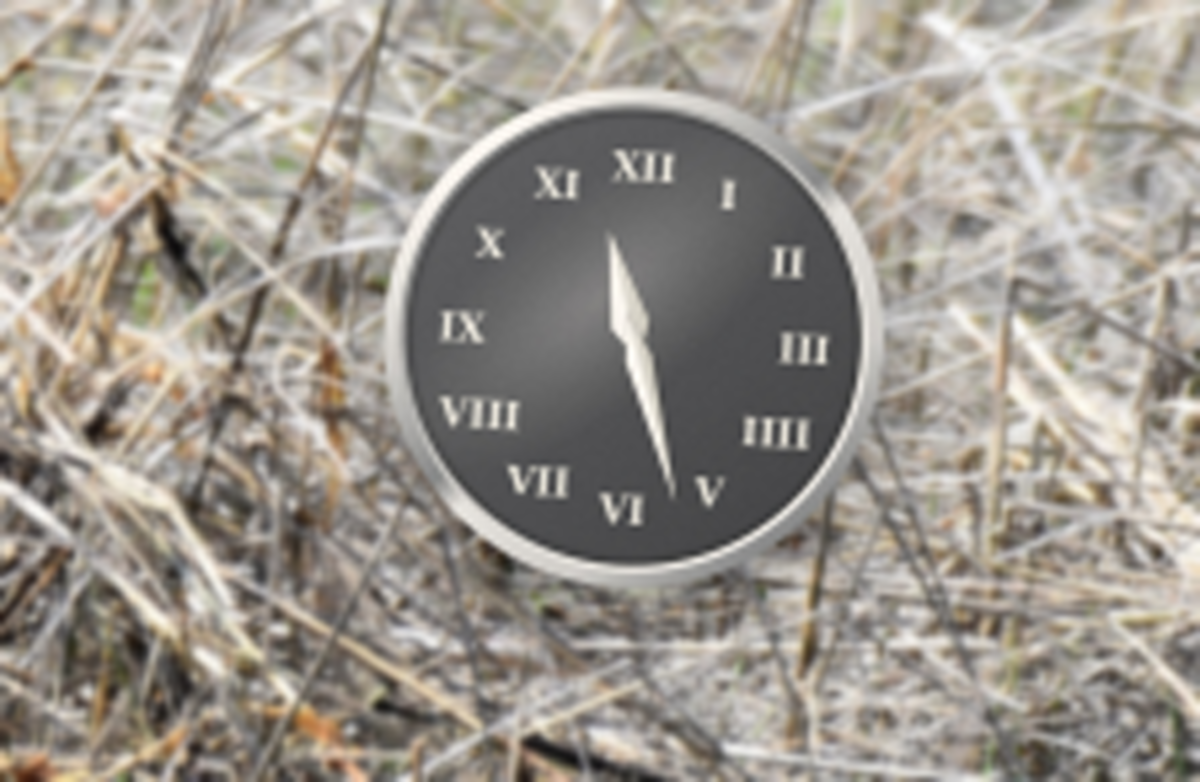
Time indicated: 11:27
